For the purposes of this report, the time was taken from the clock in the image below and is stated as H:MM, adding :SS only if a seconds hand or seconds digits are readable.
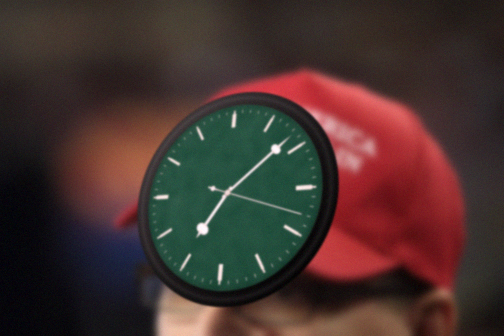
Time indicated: 7:08:18
